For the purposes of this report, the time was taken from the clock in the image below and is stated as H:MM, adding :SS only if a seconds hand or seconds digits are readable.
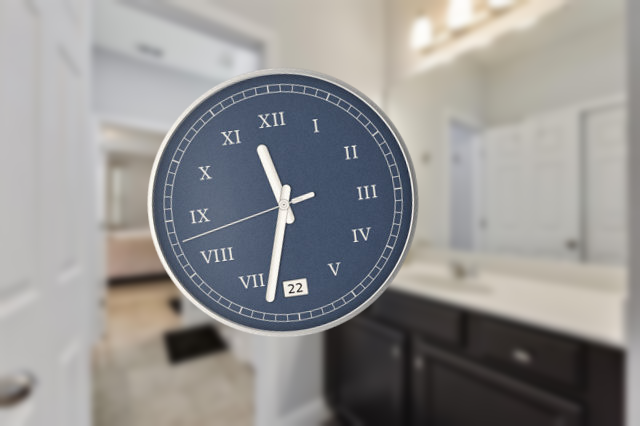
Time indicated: 11:32:43
